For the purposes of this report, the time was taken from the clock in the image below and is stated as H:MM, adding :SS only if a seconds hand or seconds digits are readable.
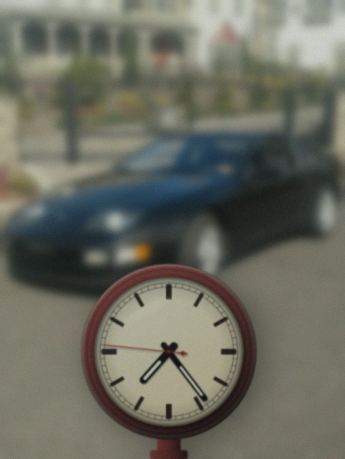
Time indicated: 7:23:46
